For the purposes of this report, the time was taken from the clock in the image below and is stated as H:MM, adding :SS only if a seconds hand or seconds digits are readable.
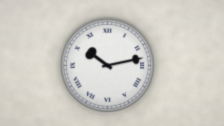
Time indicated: 10:13
